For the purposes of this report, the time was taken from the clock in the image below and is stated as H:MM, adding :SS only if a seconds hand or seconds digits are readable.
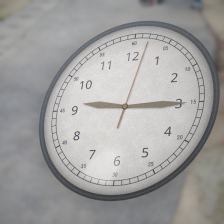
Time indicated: 9:15:02
